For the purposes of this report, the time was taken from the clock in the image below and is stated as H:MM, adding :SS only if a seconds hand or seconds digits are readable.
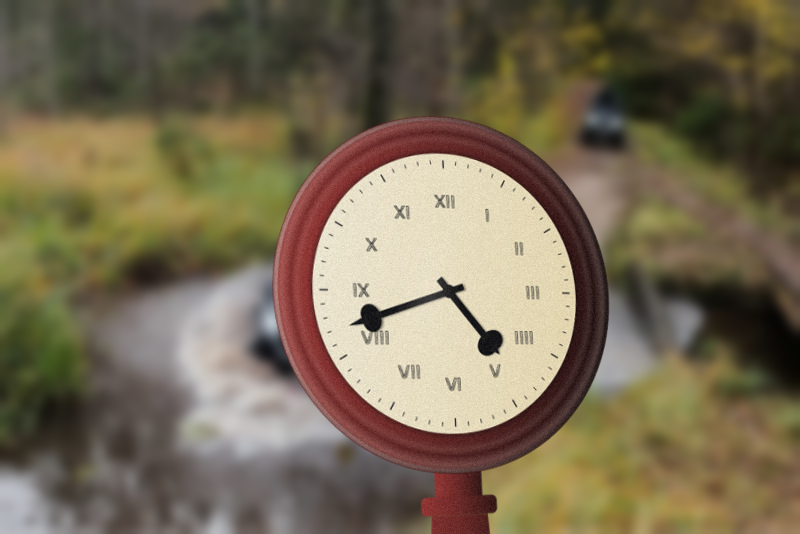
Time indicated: 4:42
